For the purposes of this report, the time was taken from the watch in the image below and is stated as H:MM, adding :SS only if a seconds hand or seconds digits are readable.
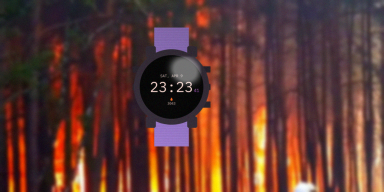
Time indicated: 23:23
